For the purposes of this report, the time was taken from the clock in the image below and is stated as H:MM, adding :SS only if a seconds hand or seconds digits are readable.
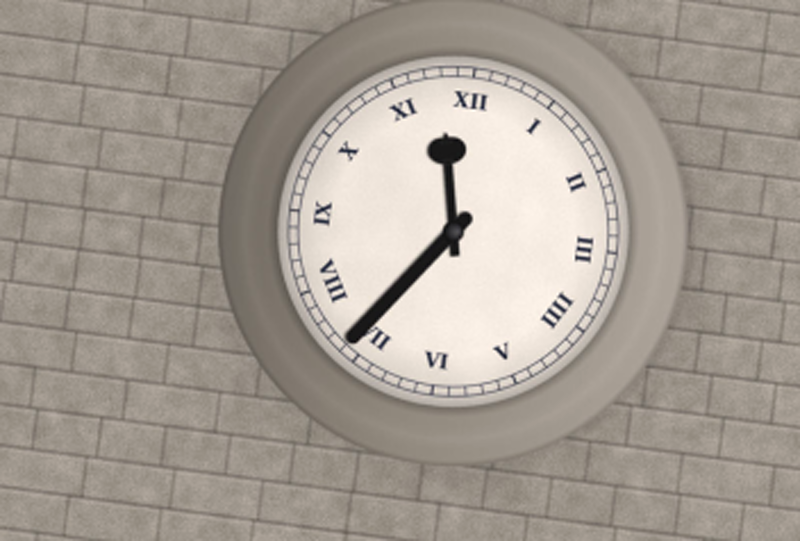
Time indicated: 11:36
